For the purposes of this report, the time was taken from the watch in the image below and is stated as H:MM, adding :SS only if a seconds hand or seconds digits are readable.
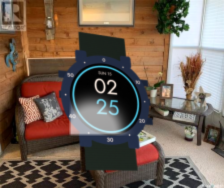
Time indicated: 2:25
